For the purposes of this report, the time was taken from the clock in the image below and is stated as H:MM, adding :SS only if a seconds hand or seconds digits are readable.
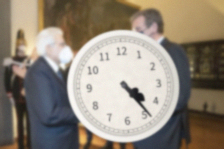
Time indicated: 4:24
